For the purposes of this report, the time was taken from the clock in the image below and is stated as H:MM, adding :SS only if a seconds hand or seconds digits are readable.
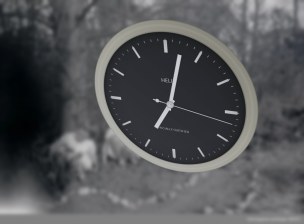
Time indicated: 7:02:17
